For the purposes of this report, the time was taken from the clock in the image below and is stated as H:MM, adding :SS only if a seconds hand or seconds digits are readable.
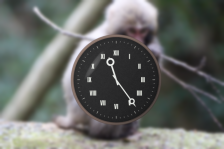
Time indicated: 11:24
